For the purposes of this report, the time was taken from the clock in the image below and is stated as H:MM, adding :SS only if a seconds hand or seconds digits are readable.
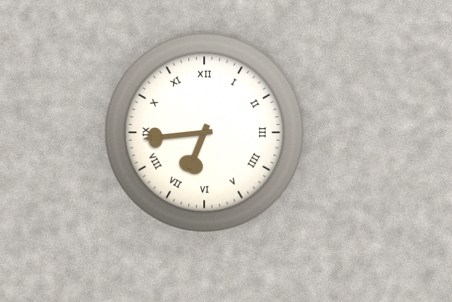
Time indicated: 6:44
